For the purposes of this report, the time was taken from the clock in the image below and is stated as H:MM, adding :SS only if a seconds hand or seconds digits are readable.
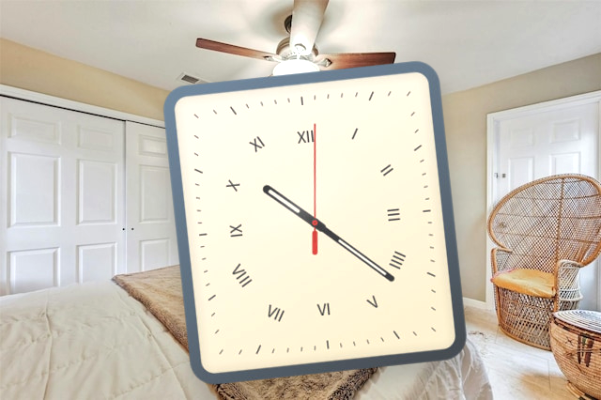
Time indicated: 10:22:01
